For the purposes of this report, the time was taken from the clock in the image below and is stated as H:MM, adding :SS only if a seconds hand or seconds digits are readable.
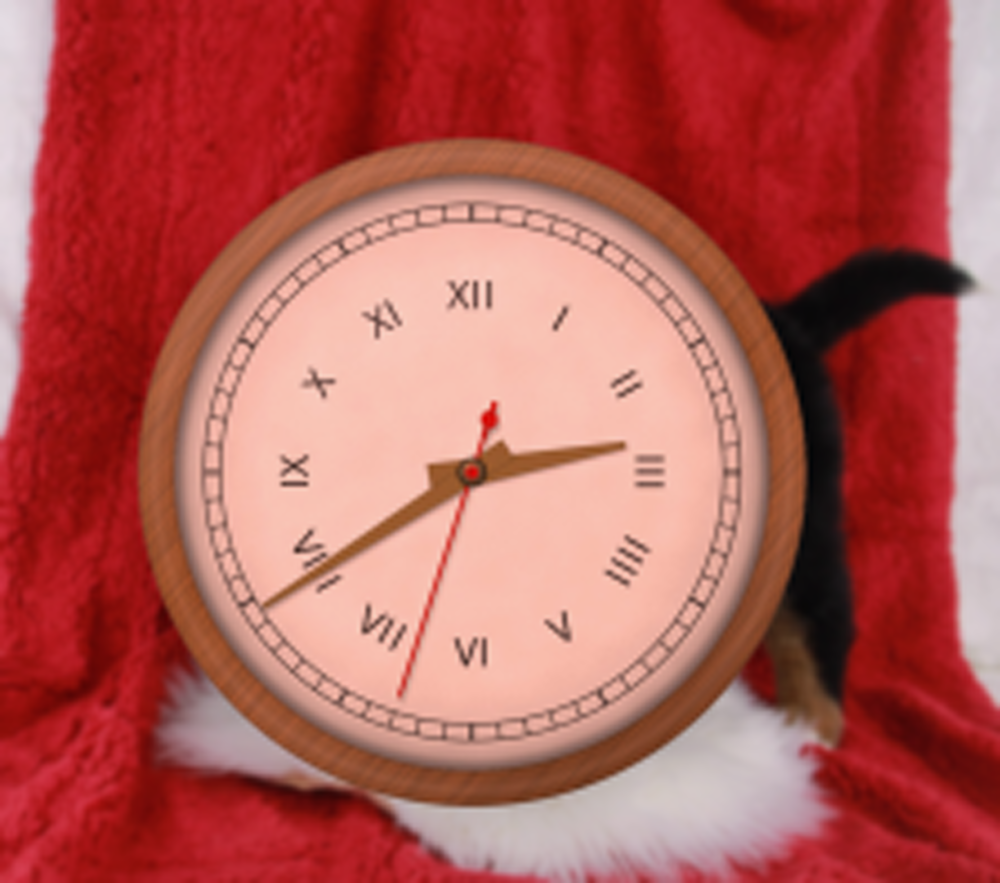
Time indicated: 2:39:33
